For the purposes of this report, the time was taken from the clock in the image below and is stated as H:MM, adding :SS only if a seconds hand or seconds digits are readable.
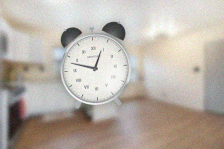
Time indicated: 12:48
